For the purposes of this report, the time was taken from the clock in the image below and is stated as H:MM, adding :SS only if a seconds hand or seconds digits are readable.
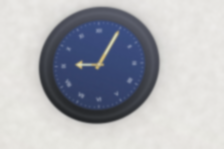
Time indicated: 9:05
